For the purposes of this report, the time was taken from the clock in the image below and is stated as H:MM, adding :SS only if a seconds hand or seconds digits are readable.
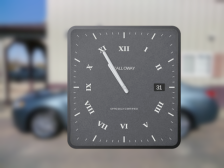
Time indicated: 10:55
